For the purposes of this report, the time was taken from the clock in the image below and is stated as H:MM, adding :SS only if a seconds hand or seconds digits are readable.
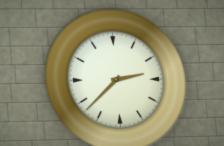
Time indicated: 2:38
